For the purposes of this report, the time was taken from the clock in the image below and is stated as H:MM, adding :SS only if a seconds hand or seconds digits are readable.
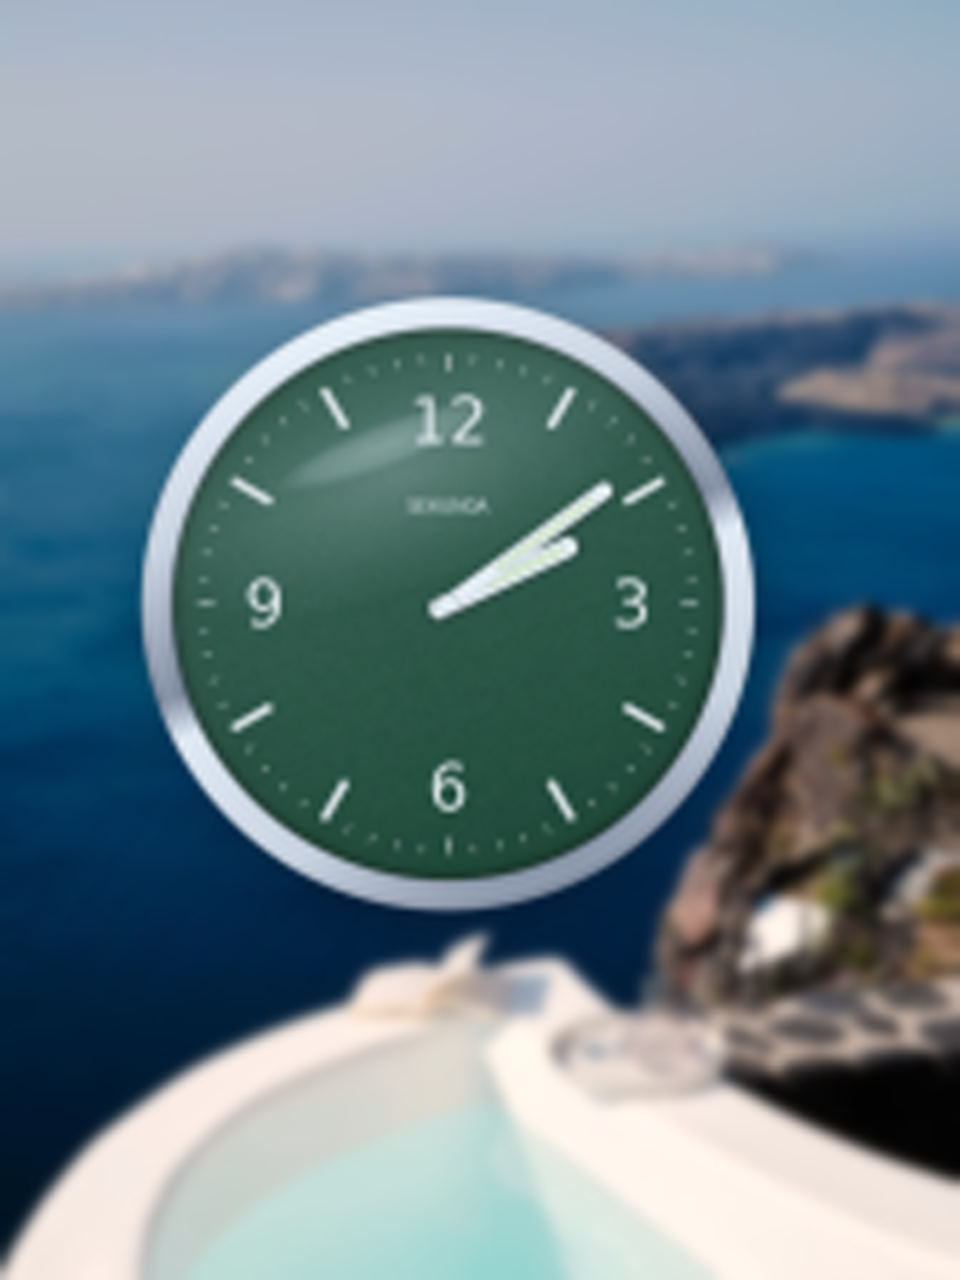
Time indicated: 2:09
